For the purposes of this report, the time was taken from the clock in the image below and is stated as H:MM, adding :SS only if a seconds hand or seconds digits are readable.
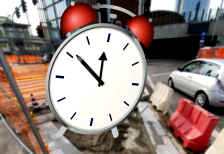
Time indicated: 11:51
